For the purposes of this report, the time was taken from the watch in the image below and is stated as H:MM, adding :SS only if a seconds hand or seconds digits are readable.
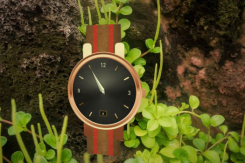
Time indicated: 10:55
